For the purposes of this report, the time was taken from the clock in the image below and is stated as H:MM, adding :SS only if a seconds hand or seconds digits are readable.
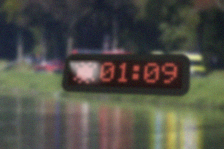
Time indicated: 1:09
